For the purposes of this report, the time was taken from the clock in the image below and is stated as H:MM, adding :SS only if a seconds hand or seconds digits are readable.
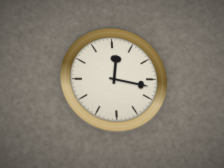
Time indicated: 12:17
